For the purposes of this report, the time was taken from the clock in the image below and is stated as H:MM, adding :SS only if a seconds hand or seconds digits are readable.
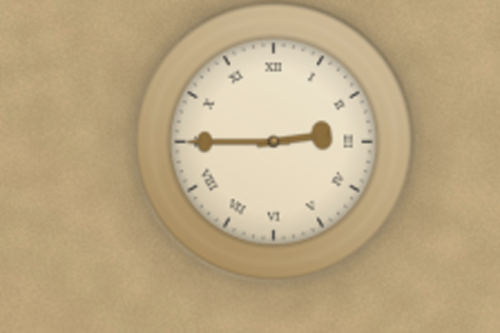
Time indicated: 2:45
